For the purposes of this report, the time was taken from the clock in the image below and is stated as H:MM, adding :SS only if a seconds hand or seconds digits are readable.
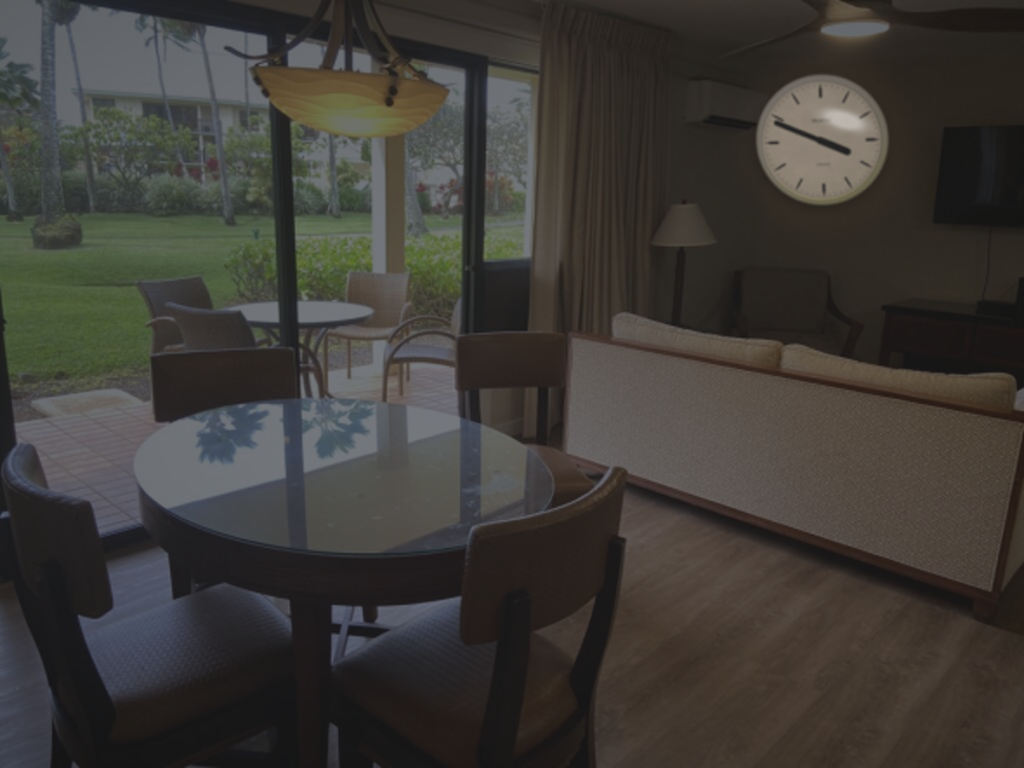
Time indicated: 3:49
